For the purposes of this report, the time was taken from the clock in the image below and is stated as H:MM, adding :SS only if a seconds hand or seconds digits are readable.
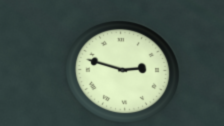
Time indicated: 2:48
